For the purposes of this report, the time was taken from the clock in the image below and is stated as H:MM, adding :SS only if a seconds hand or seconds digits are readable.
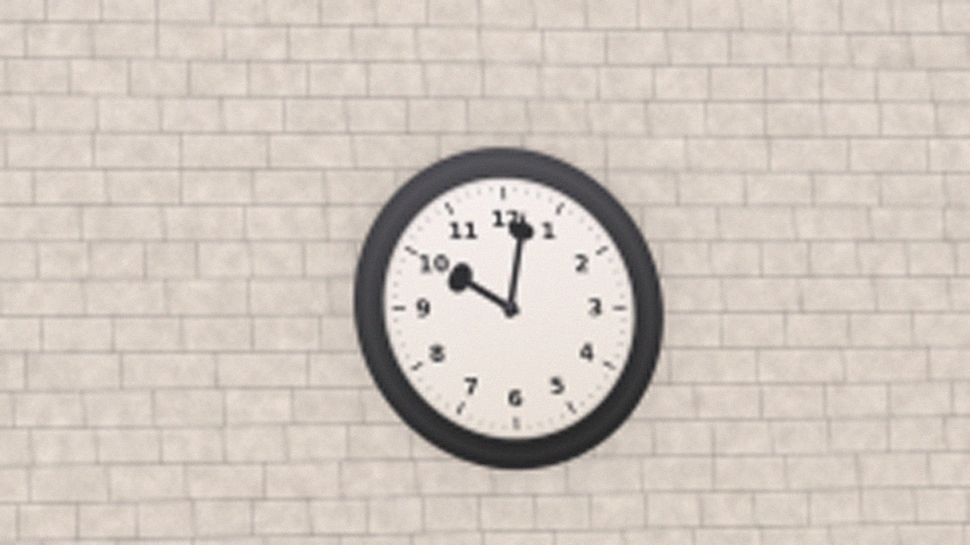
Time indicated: 10:02
